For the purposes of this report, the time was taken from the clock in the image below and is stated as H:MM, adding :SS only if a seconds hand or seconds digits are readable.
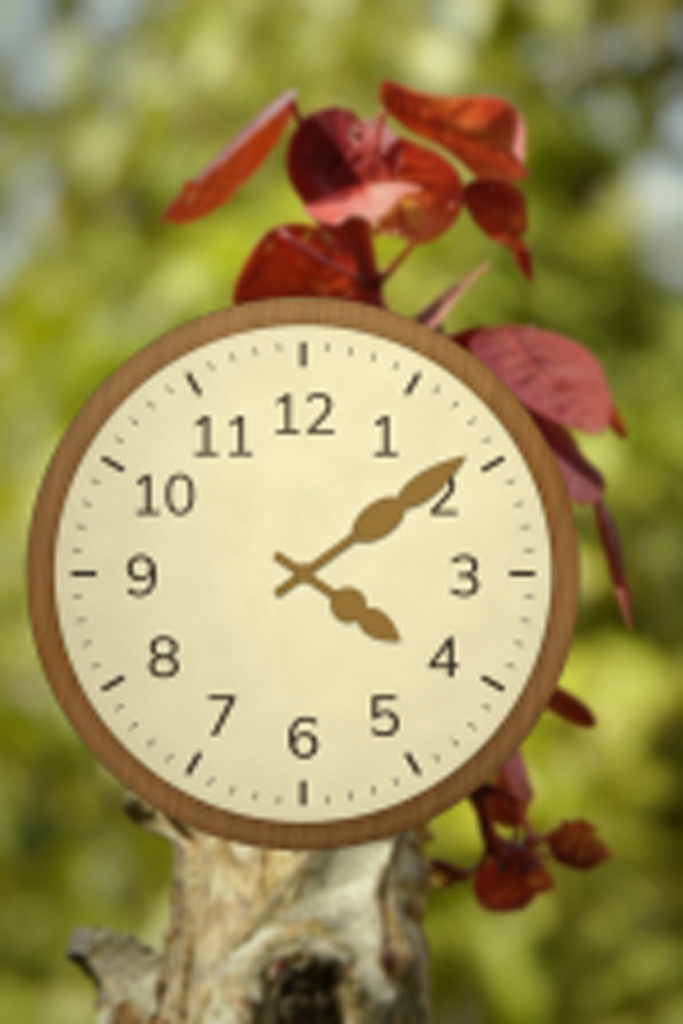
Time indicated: 4:09
